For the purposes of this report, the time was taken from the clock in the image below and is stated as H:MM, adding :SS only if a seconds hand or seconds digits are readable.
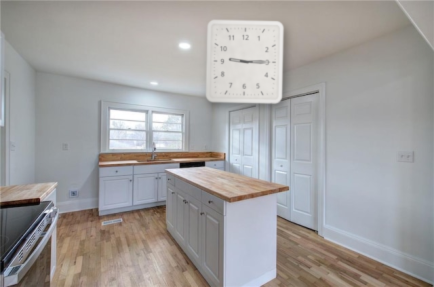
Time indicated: 9:15
